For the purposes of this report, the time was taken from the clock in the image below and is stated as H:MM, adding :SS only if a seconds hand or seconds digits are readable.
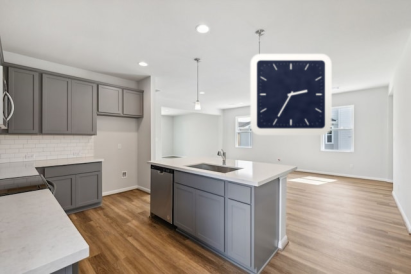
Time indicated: 2:35
